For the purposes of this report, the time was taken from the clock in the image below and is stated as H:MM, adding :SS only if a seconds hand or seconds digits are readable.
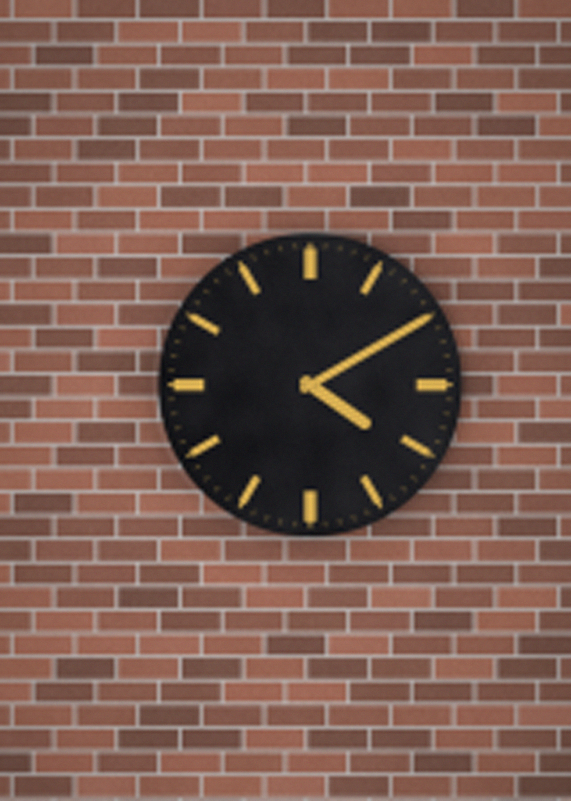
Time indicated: 4:10
